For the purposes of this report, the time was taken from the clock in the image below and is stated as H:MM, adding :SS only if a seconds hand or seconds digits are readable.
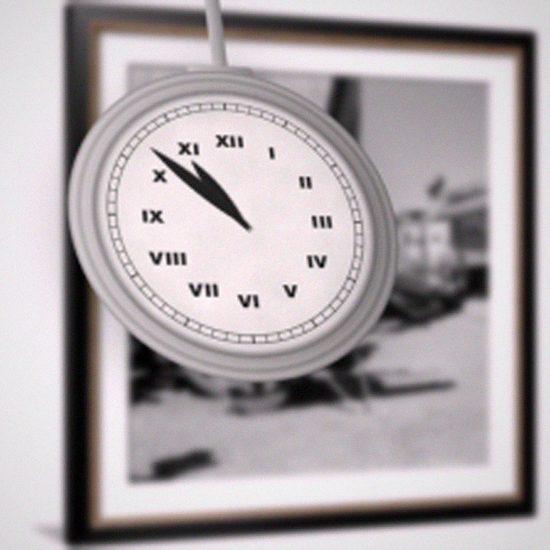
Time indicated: 10:52
